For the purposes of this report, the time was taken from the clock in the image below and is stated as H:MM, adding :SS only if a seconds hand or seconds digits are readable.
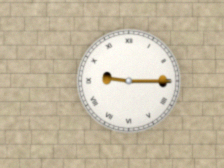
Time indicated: 9:15
